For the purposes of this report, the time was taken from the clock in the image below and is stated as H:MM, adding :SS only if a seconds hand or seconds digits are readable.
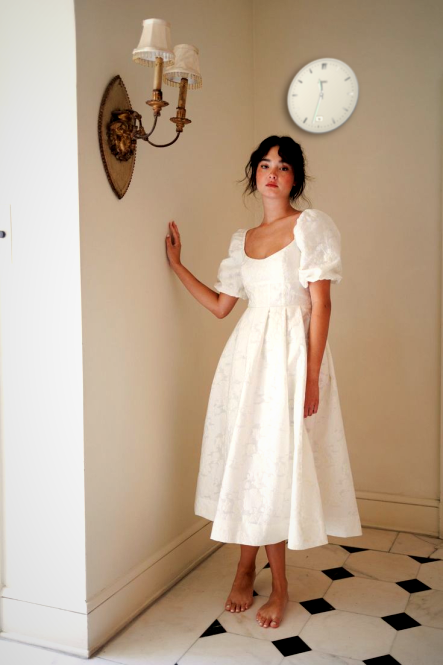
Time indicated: 11:32
